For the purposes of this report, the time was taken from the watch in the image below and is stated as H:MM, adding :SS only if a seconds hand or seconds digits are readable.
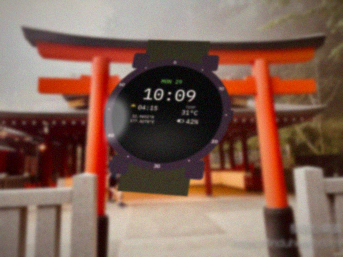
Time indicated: 10:09
